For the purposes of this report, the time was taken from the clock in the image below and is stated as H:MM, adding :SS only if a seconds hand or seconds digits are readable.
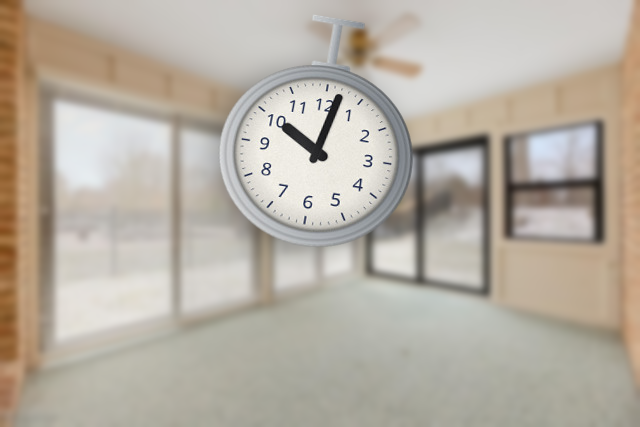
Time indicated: 10:02
